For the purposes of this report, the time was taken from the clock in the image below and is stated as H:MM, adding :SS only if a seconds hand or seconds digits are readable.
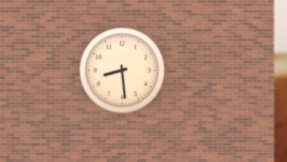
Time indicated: 8:29
